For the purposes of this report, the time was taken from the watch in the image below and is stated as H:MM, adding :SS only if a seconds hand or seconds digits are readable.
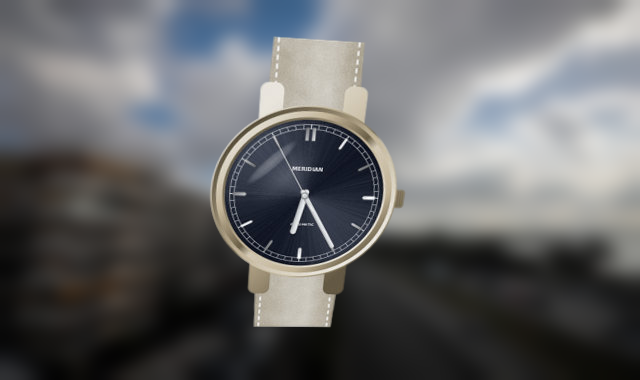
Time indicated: 6:24:55
